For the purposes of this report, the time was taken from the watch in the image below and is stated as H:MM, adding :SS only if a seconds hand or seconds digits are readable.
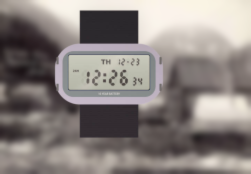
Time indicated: 12:26
